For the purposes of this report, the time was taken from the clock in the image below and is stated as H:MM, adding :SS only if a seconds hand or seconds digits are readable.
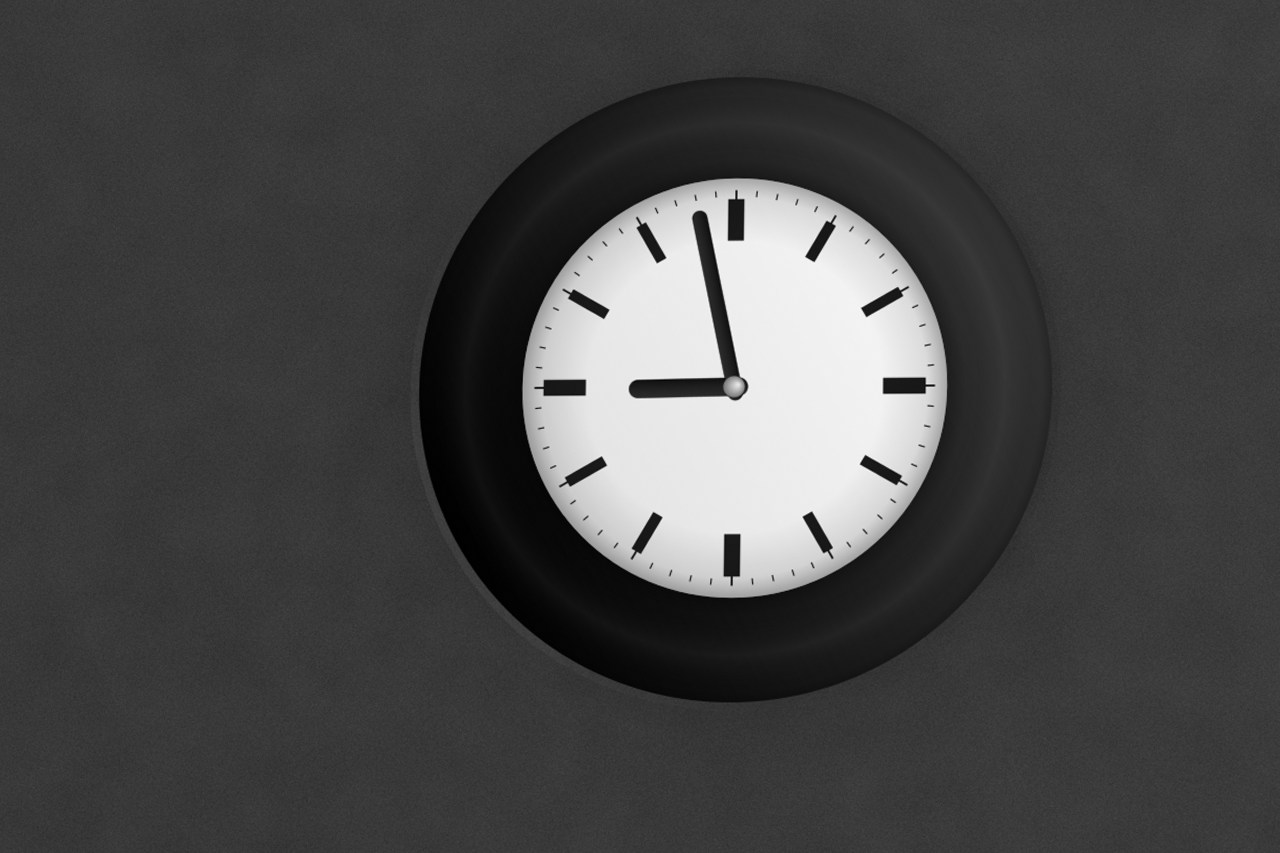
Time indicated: 8:58
